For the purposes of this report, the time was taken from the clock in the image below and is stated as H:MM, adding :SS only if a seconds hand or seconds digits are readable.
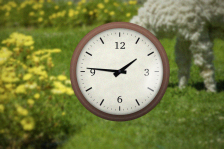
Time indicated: 1:46
